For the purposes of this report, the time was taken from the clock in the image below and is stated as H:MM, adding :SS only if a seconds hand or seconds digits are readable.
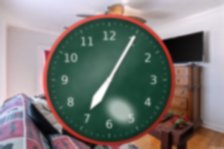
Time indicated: 7:05
